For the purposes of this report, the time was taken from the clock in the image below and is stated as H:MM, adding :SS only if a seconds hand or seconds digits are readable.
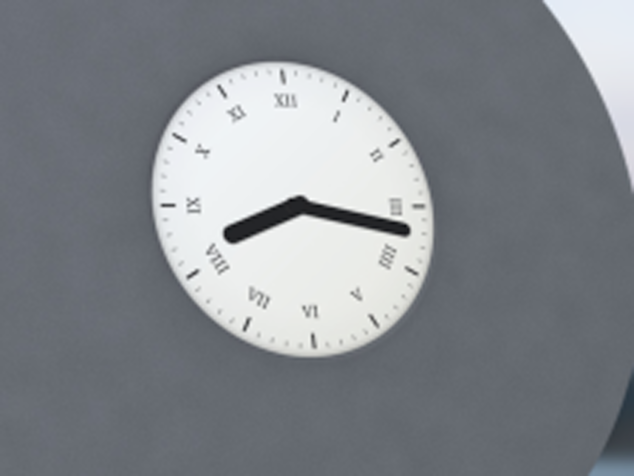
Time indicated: 8:17
